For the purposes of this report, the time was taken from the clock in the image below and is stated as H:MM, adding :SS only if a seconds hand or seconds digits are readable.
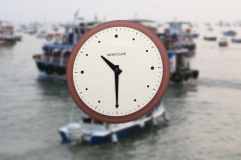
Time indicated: 10:30
